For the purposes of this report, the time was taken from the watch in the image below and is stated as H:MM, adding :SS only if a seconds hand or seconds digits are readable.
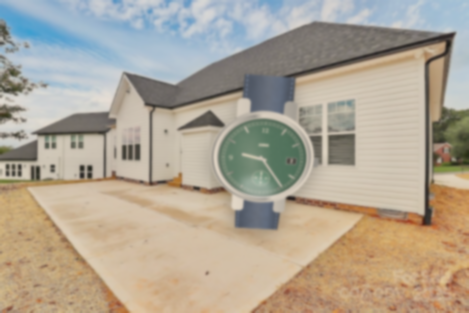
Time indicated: 9:24
